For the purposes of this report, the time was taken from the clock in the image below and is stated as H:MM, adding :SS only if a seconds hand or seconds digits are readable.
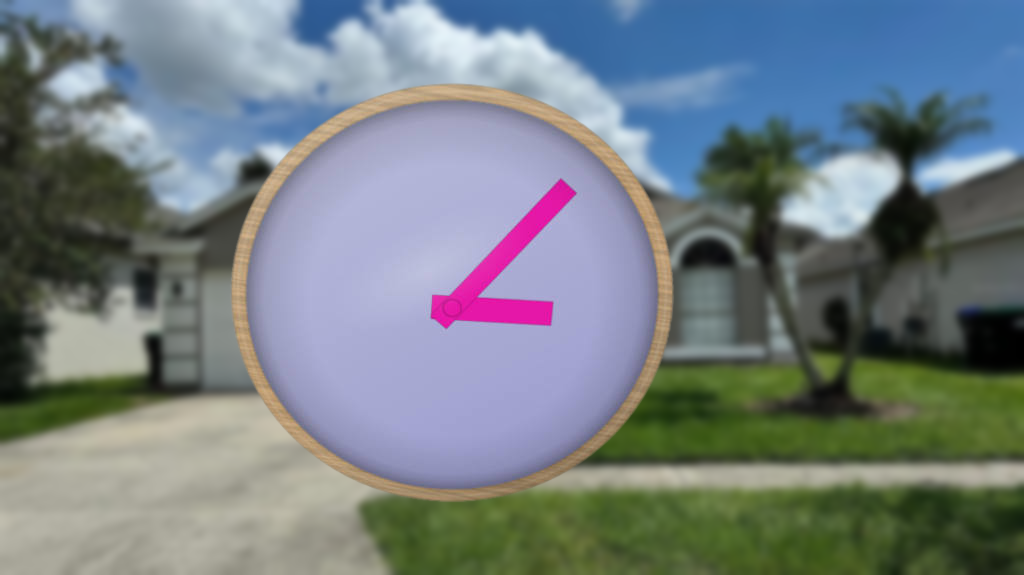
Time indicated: 3:07
